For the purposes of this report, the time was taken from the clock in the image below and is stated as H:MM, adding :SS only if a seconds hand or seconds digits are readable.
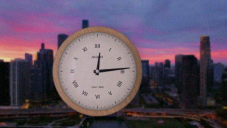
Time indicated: 12:14
